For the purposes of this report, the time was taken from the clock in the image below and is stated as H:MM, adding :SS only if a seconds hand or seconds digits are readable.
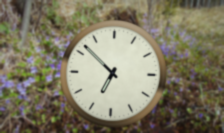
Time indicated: 6:52
